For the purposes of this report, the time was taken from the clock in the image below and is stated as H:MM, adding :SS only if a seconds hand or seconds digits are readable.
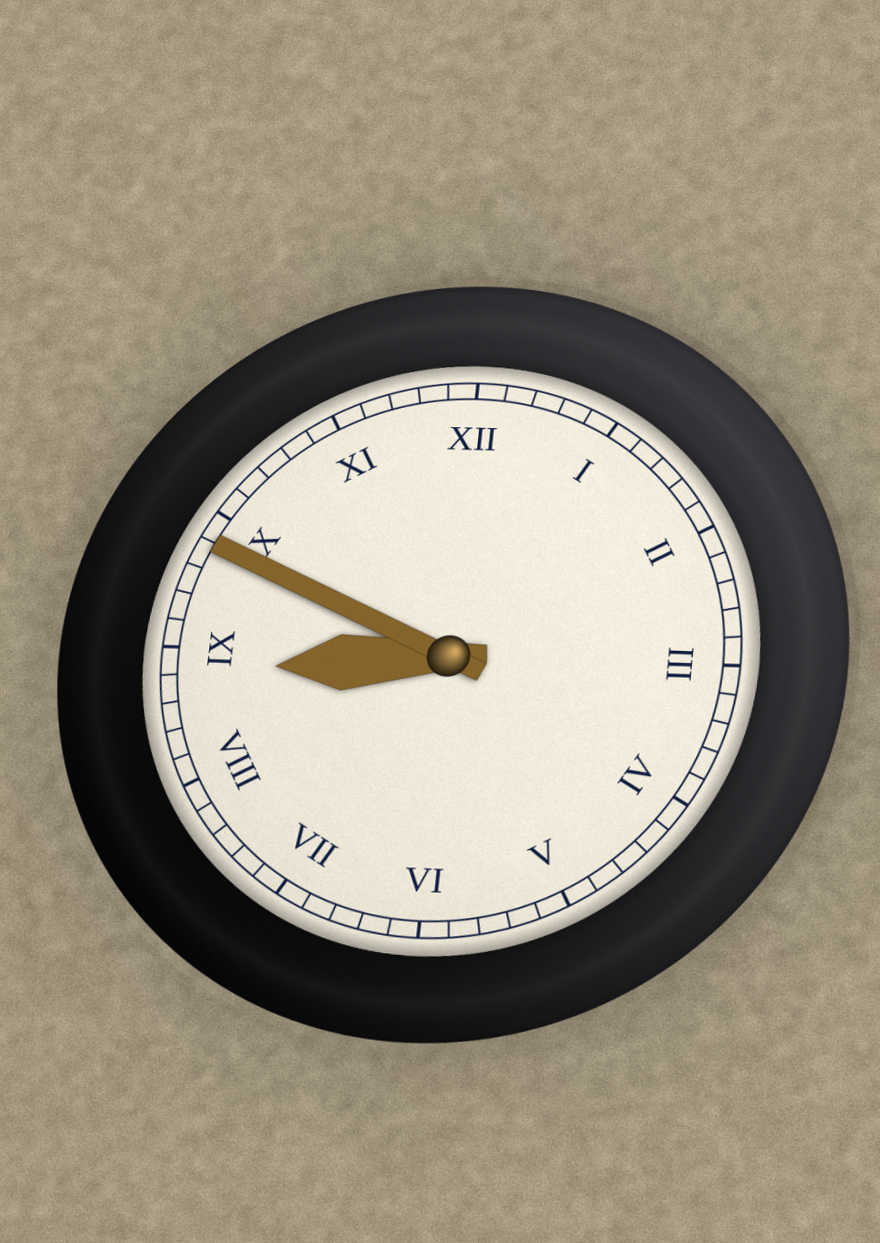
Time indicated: 8:49
